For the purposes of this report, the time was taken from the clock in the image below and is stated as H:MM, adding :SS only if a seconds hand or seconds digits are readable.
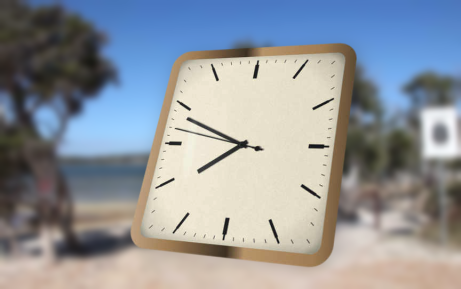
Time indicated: 7:48:47
